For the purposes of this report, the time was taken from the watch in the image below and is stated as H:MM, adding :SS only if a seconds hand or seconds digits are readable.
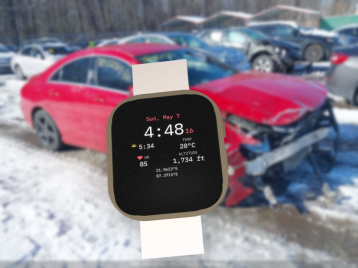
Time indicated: 4:48
